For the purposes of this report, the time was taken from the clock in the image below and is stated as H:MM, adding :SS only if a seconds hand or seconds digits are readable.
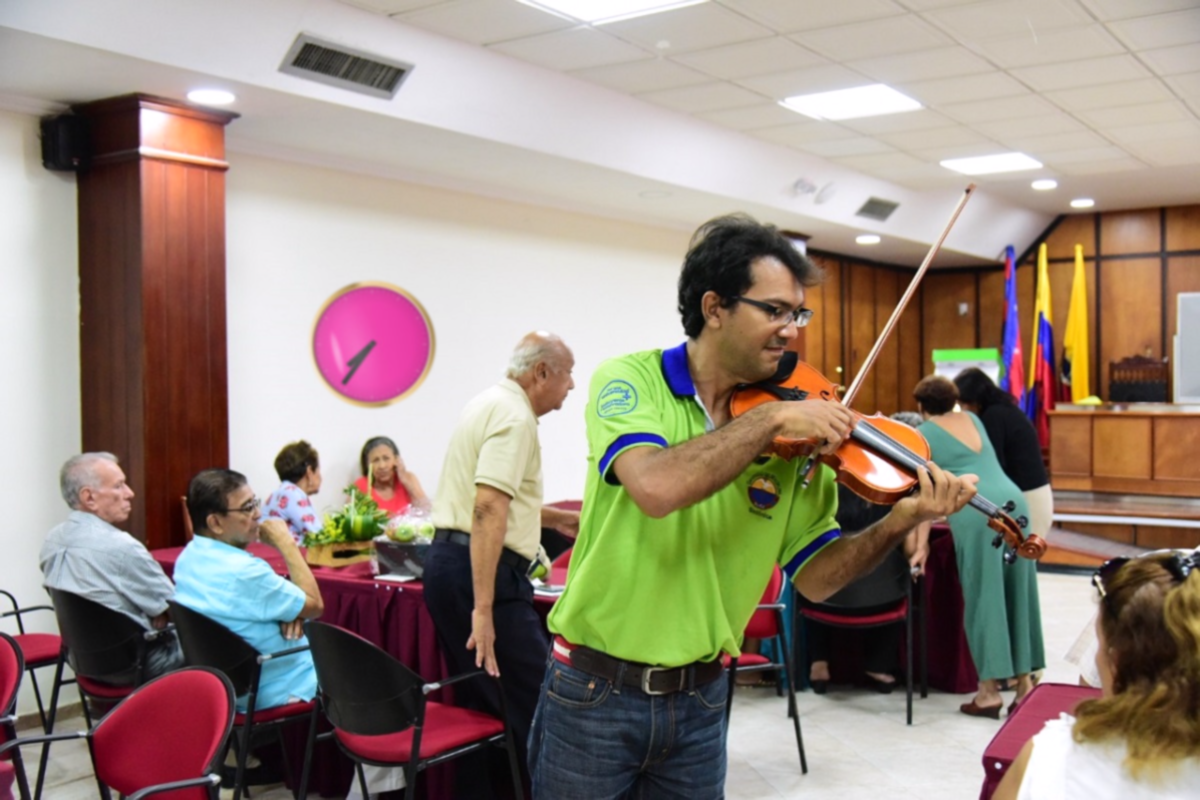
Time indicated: 7:36
